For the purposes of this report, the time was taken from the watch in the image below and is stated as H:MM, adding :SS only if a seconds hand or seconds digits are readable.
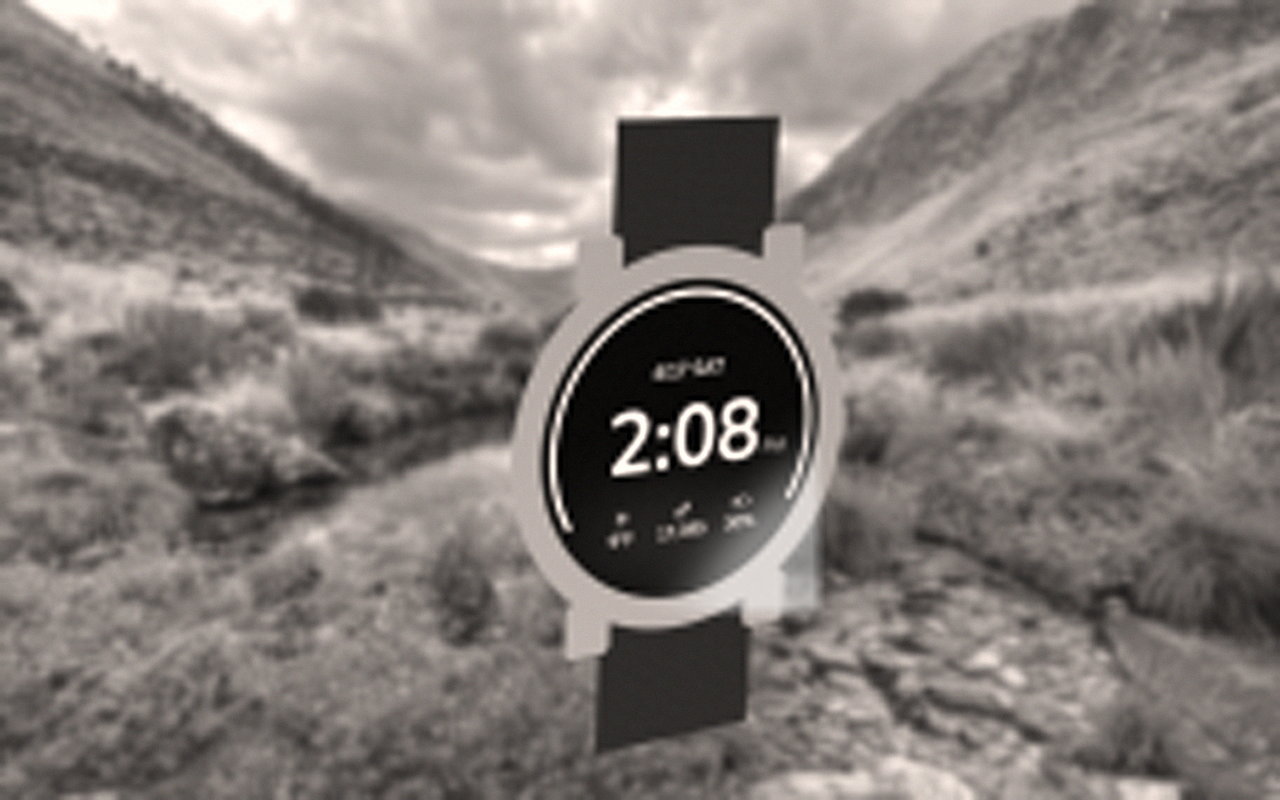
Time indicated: 2:08
